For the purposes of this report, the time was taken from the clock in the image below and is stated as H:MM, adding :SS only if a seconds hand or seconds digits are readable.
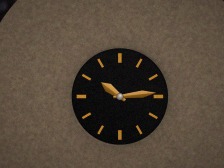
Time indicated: 10:14
